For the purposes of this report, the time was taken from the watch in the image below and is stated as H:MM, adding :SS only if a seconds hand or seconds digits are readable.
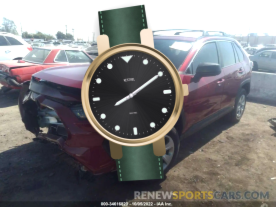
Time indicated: 8:10
